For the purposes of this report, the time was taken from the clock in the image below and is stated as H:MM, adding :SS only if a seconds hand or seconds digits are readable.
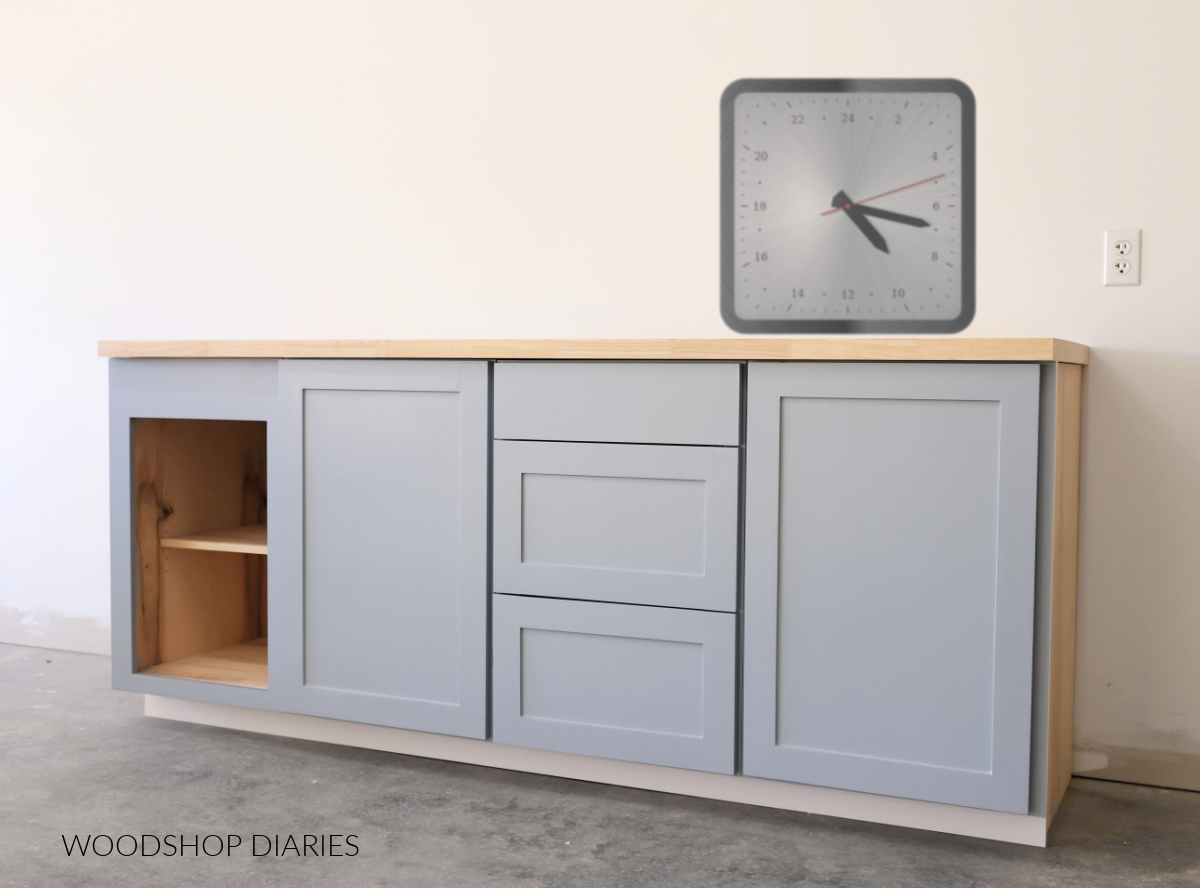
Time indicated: 9:17:12
